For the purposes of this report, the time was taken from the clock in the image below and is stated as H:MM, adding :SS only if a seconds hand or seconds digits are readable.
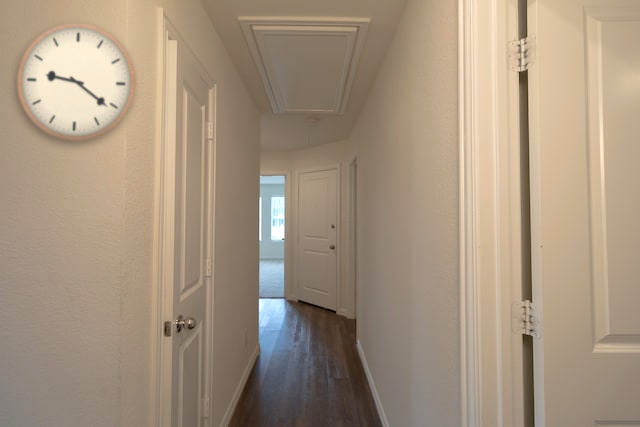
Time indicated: 9:21
